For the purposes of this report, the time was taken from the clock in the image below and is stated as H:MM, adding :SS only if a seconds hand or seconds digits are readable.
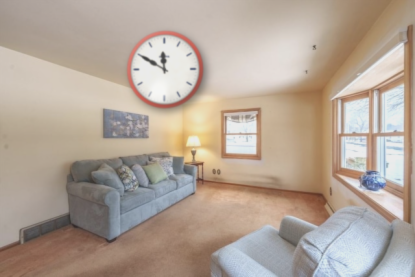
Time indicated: 11:50
